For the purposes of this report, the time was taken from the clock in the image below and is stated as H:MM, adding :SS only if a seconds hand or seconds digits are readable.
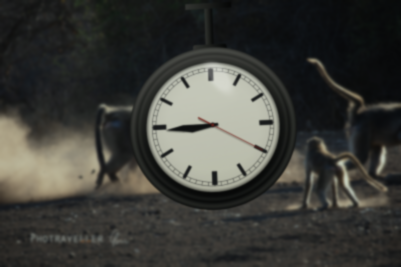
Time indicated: 8:44:20
